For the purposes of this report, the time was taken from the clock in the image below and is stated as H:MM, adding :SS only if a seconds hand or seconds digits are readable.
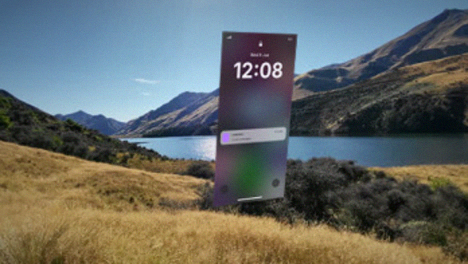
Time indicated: 12:08
